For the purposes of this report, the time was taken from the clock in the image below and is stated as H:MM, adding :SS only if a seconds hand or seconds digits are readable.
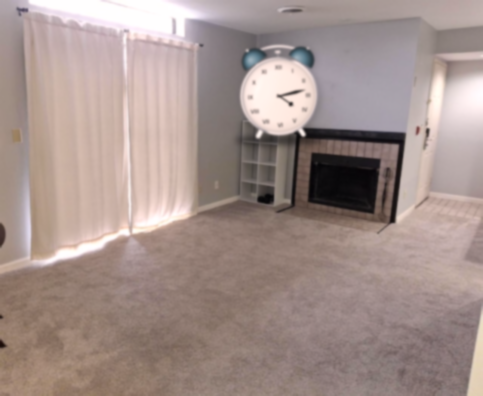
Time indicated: 4:13
